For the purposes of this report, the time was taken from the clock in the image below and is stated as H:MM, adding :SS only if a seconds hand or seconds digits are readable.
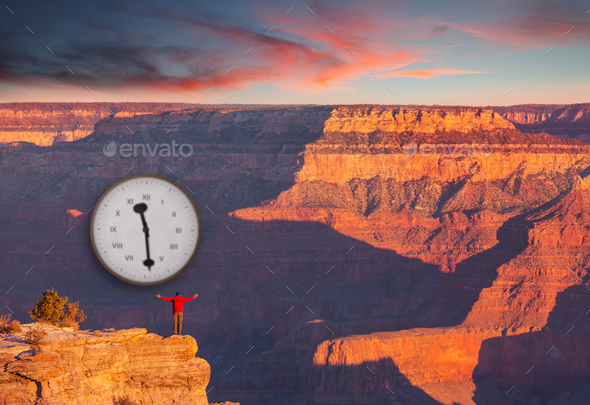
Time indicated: 11:29
